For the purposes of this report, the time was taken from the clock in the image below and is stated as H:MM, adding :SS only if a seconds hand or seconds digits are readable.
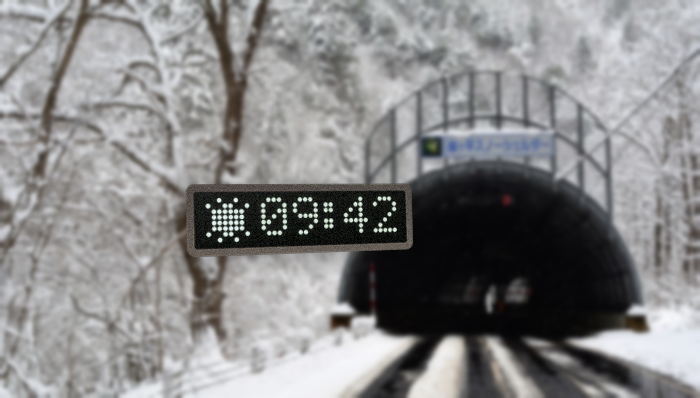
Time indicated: 9:42
